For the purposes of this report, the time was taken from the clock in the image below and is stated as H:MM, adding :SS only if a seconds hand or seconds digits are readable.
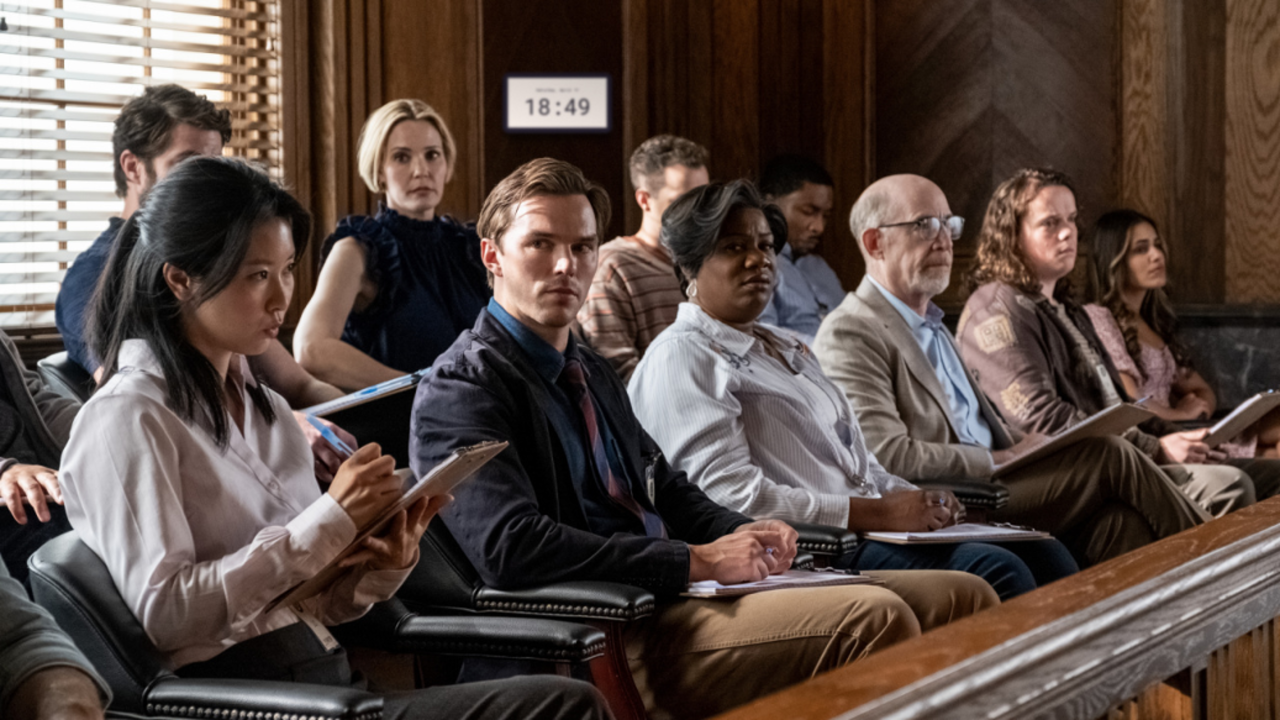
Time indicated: 18:49
